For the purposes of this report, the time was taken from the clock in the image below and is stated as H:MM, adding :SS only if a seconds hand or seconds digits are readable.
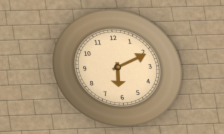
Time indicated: 6:11
